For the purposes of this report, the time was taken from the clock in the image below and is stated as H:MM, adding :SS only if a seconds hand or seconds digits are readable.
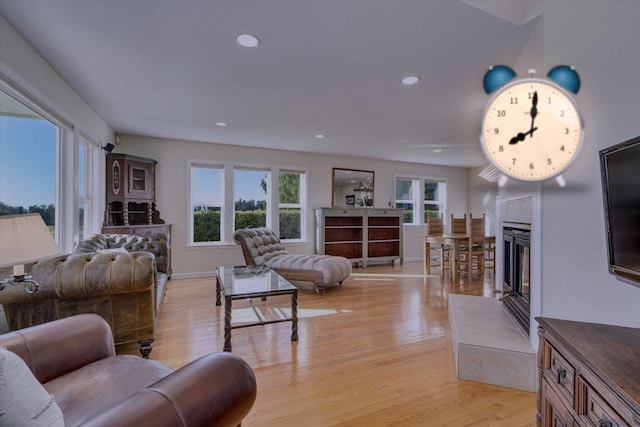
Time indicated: 8:01
